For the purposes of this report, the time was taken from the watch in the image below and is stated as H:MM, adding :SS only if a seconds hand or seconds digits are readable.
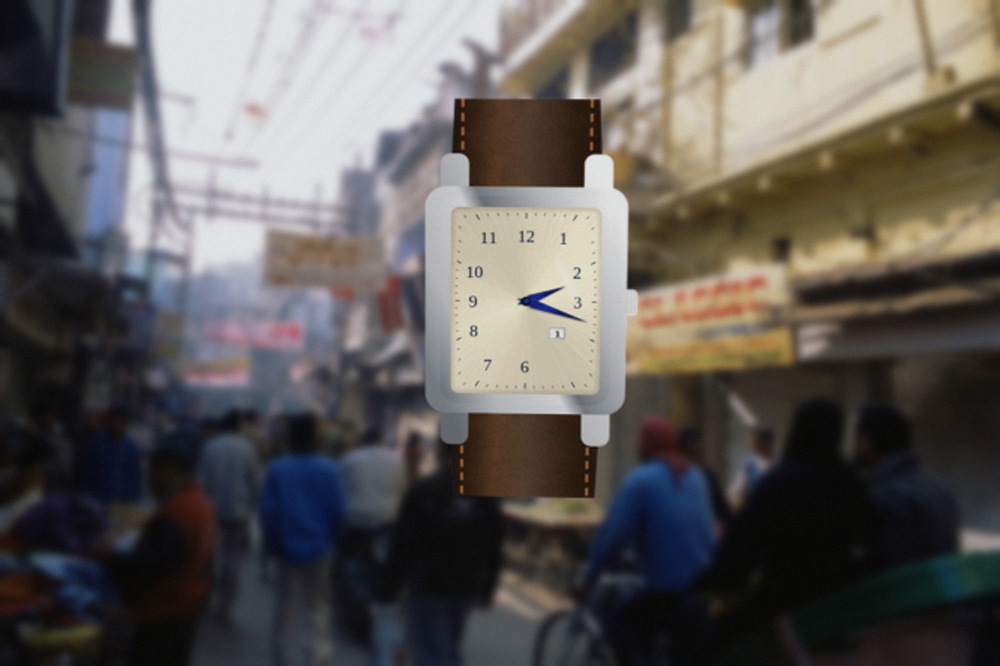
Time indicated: 2:18
